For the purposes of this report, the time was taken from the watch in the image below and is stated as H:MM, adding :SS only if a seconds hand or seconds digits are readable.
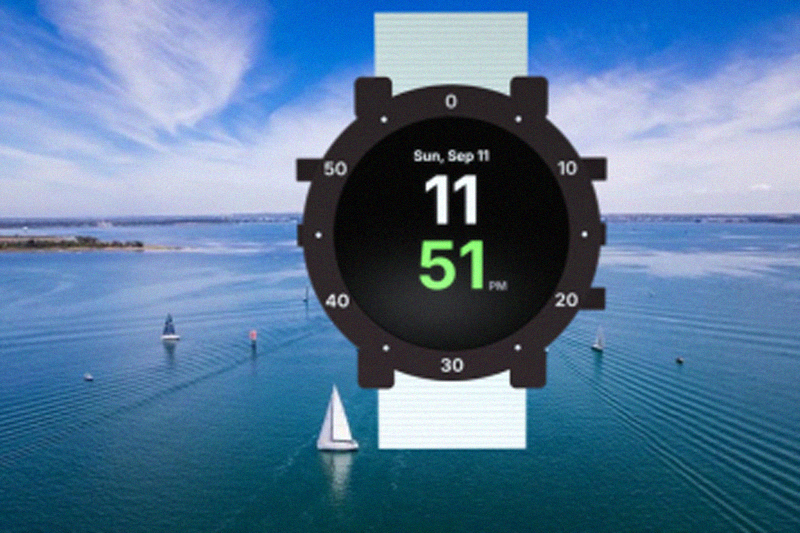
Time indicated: 11:51
